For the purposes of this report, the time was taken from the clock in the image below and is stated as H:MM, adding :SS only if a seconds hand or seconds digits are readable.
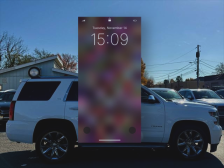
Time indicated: 15:09
